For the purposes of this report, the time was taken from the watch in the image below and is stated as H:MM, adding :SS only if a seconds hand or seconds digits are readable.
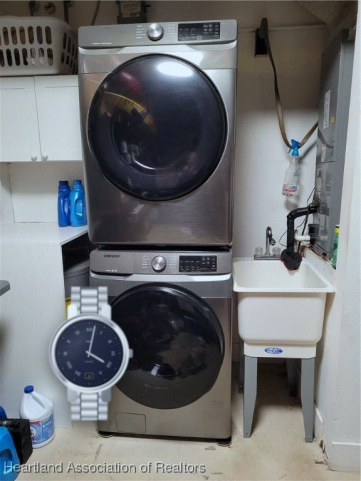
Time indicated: 4:02
